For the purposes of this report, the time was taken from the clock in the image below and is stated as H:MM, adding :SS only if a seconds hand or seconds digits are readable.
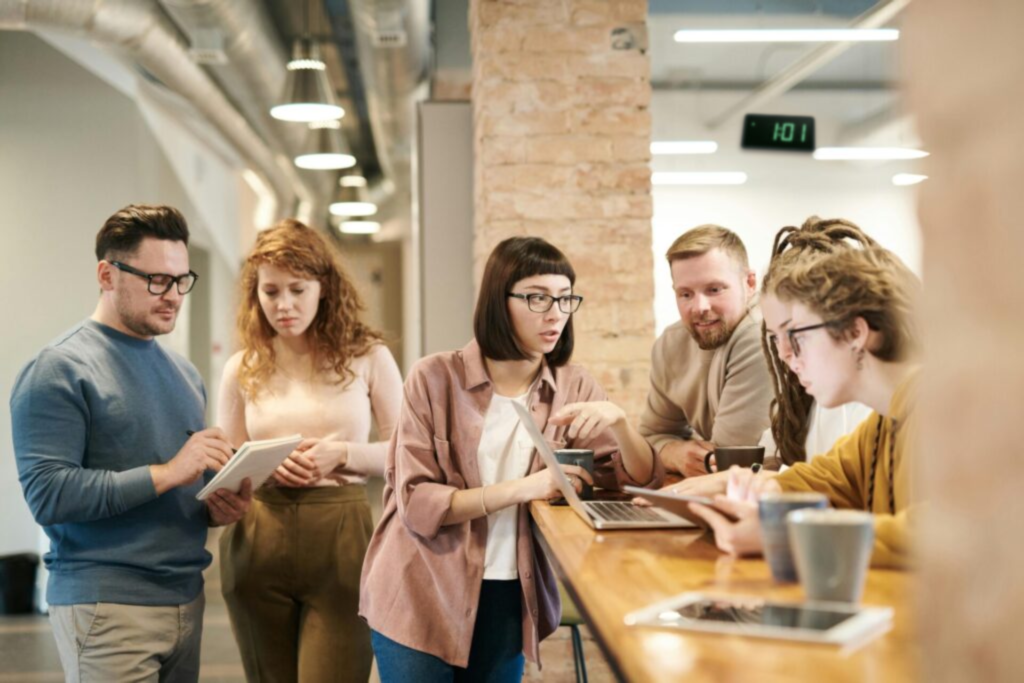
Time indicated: 1:01
